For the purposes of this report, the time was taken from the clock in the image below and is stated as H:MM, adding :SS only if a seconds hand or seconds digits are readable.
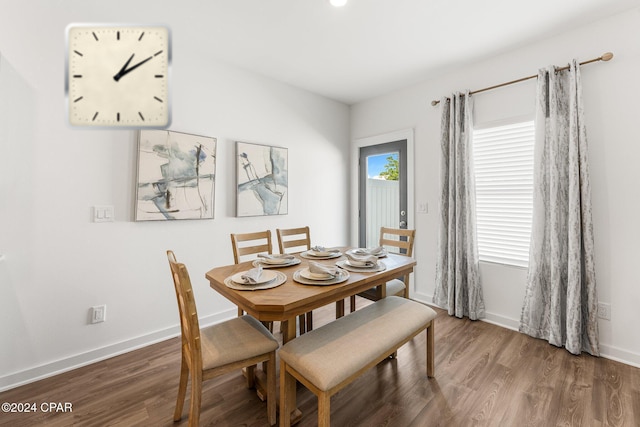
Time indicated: 1:10
